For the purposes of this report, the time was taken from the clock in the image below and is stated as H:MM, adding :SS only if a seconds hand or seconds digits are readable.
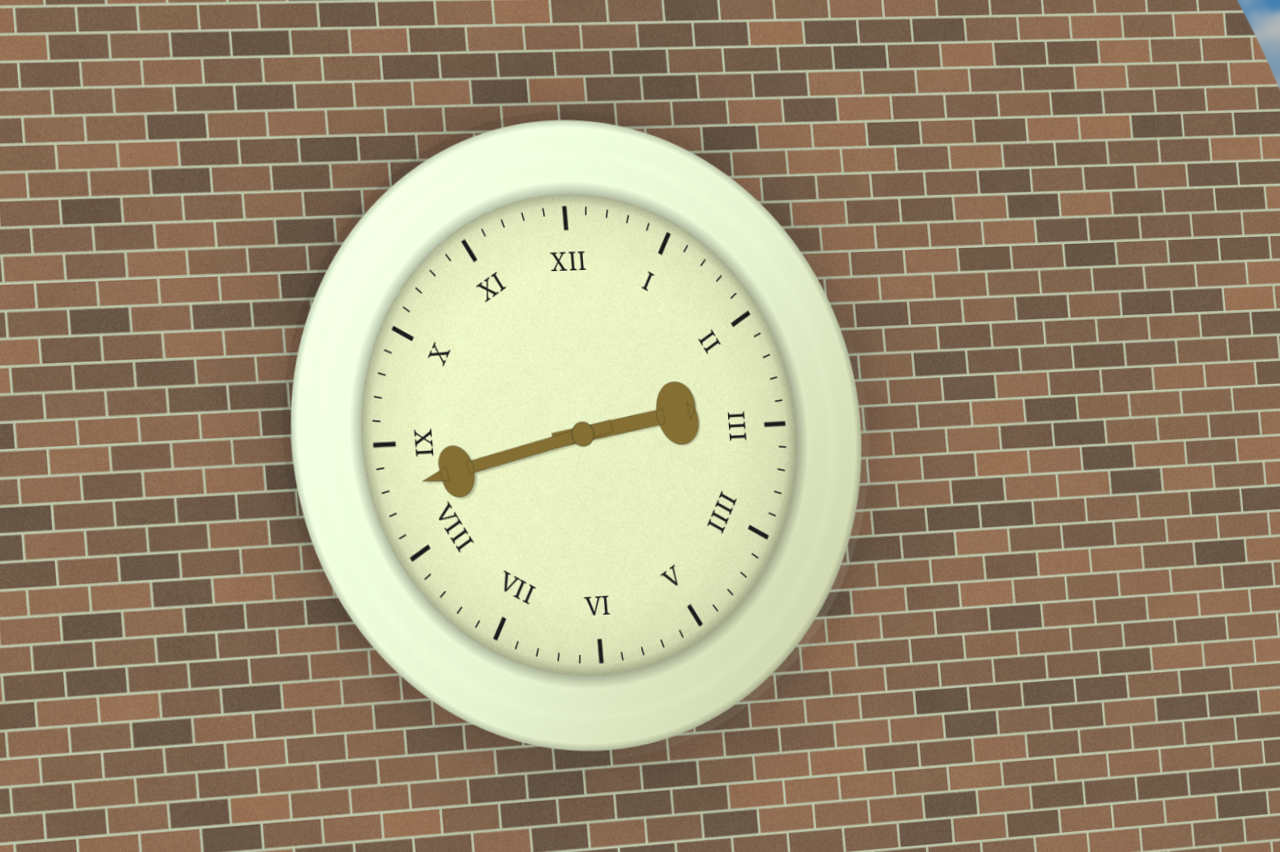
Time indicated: 2:43
